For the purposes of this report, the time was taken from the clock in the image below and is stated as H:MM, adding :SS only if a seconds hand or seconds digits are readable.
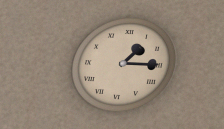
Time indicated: 1:15
